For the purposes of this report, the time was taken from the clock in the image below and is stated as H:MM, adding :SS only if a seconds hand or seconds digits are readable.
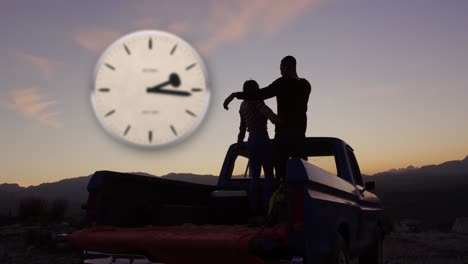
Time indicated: 2:16
